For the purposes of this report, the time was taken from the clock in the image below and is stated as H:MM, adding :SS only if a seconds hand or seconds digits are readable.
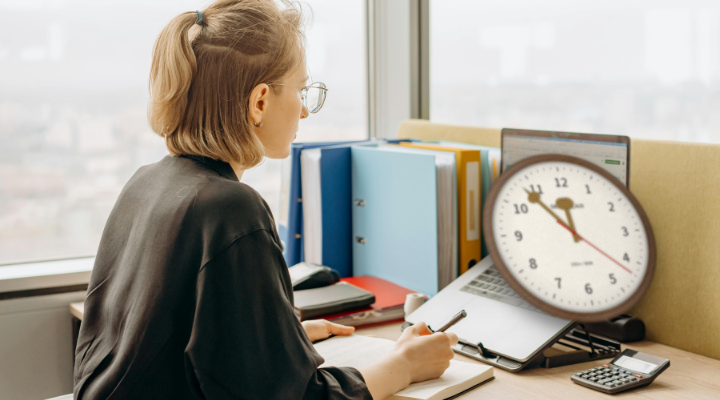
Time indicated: 11:53:22
